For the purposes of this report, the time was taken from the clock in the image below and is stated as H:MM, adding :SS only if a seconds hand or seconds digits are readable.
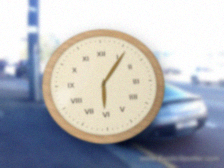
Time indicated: 6:06
